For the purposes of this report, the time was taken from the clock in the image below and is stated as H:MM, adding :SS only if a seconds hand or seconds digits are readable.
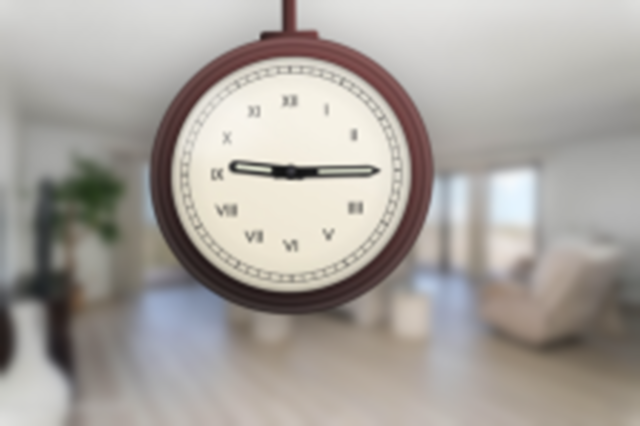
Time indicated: 9:15
